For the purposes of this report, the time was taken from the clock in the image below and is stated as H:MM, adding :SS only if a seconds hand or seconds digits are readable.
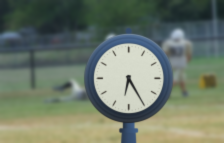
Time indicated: 6:25
